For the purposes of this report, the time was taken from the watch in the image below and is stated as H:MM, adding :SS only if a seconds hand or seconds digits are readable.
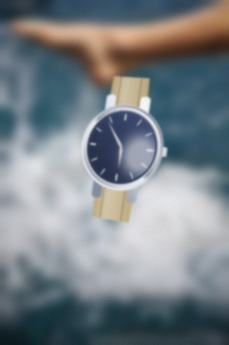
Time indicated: 5:54
